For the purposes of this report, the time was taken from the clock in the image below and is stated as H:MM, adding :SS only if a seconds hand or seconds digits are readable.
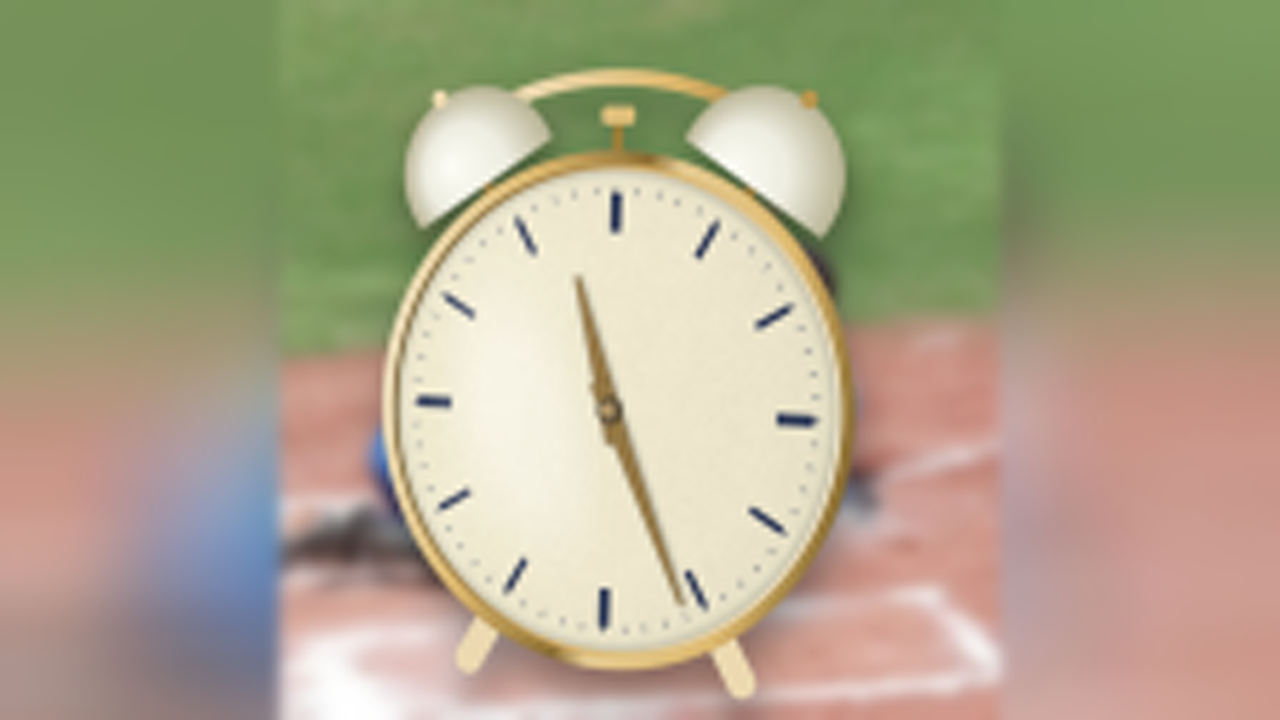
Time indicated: 11:26
